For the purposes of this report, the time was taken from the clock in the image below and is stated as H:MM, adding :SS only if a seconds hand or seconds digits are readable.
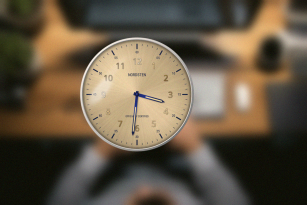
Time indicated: 3:31
